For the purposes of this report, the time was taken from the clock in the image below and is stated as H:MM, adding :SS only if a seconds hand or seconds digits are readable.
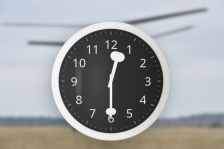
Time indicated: 12:30
